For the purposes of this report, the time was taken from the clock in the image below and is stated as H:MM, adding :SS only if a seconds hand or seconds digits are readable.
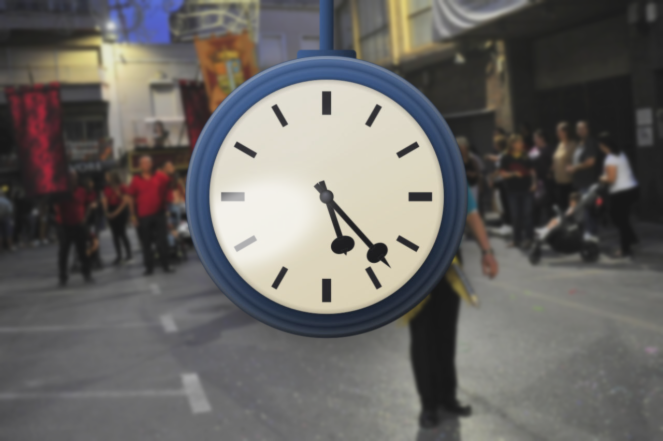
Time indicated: 5:23
